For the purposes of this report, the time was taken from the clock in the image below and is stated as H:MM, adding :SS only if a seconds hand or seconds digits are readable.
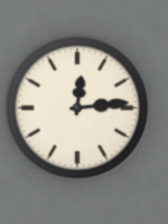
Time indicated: 12:14
